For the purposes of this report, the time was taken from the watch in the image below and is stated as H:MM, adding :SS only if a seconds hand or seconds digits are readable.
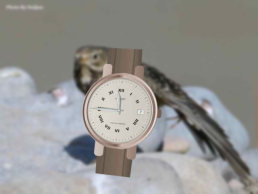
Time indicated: 11:45
